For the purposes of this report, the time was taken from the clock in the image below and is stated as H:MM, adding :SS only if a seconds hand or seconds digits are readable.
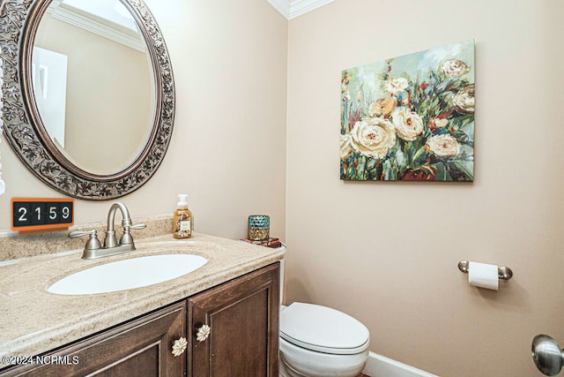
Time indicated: 21:59
